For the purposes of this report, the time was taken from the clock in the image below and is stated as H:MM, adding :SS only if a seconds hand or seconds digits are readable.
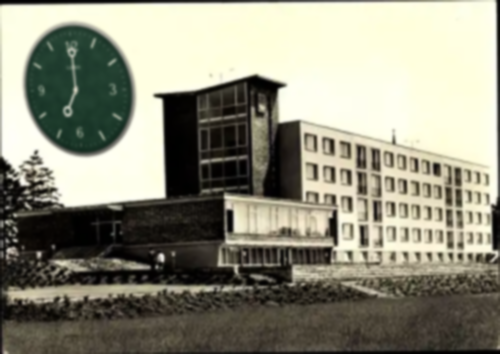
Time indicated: 7:00
